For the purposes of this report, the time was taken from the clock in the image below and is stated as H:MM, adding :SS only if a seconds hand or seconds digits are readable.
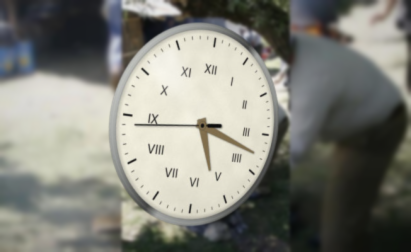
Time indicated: 5:17:44
